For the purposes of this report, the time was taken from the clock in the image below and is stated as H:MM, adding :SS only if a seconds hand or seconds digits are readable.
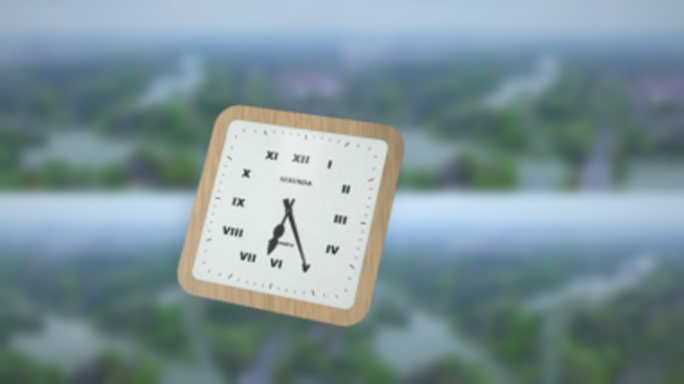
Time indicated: 6:25
